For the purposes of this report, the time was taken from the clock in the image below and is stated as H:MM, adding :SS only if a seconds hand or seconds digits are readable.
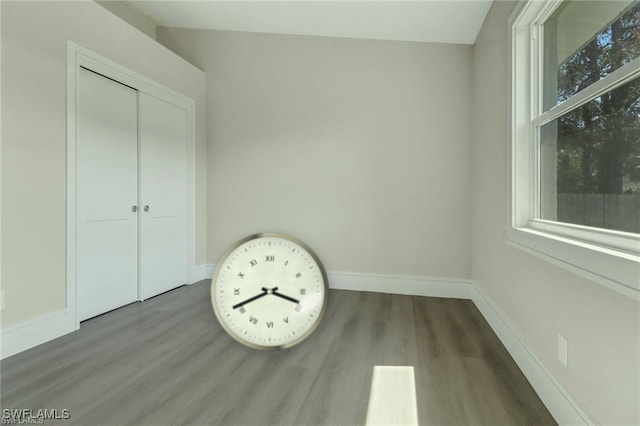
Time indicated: 3:41
